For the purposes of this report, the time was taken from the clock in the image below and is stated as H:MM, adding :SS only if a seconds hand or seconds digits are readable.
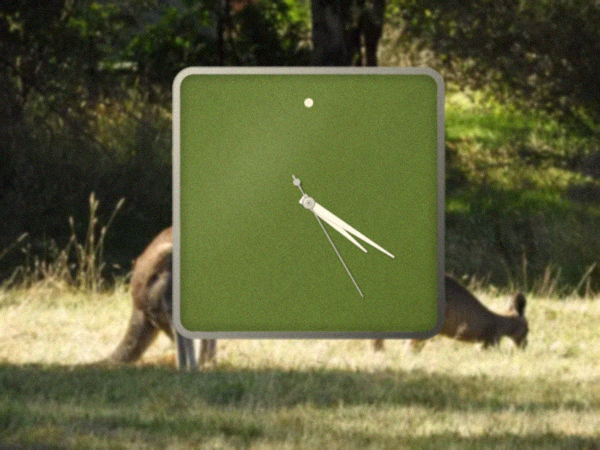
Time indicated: 4:20:25
